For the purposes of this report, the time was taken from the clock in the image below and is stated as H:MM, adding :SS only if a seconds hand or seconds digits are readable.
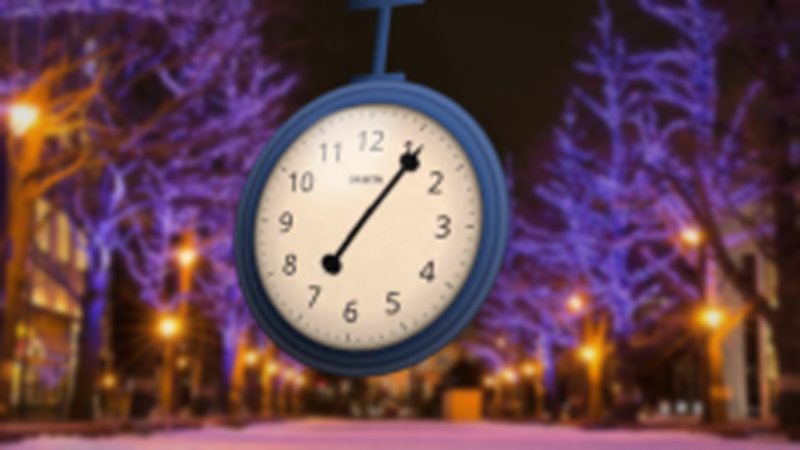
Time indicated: 7:06
